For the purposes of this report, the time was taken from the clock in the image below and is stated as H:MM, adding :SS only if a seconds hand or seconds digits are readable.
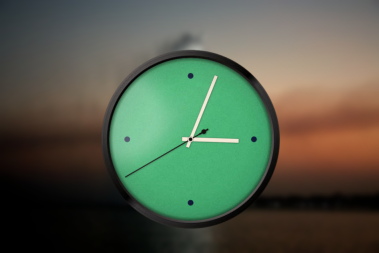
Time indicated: 3:03:40
